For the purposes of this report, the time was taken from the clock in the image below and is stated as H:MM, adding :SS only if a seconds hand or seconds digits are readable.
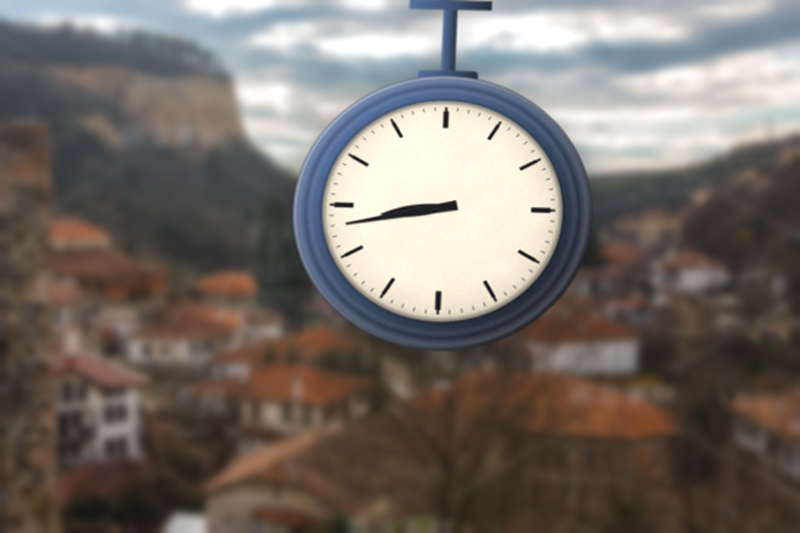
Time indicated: 8:43
